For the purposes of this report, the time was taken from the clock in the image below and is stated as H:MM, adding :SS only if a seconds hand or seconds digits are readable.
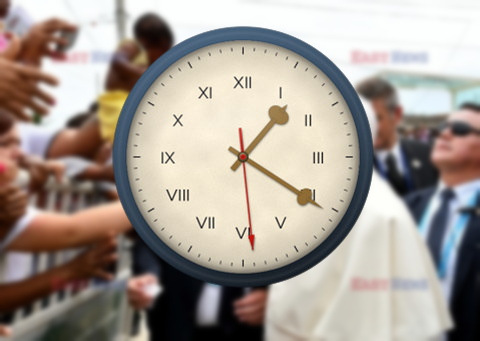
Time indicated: 1:20:29
